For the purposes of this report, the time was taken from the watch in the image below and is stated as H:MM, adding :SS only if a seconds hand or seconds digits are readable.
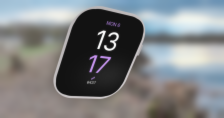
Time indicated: 13:17
